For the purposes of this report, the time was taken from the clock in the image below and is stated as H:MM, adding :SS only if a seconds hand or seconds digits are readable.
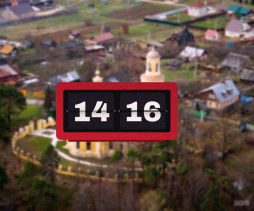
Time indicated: 14:16
